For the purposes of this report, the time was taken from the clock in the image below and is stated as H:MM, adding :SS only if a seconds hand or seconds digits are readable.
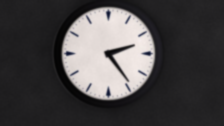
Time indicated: 2:24
